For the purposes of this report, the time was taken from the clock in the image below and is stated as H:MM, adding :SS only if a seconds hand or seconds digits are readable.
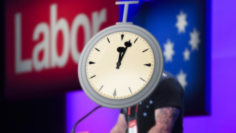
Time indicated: 12:03
